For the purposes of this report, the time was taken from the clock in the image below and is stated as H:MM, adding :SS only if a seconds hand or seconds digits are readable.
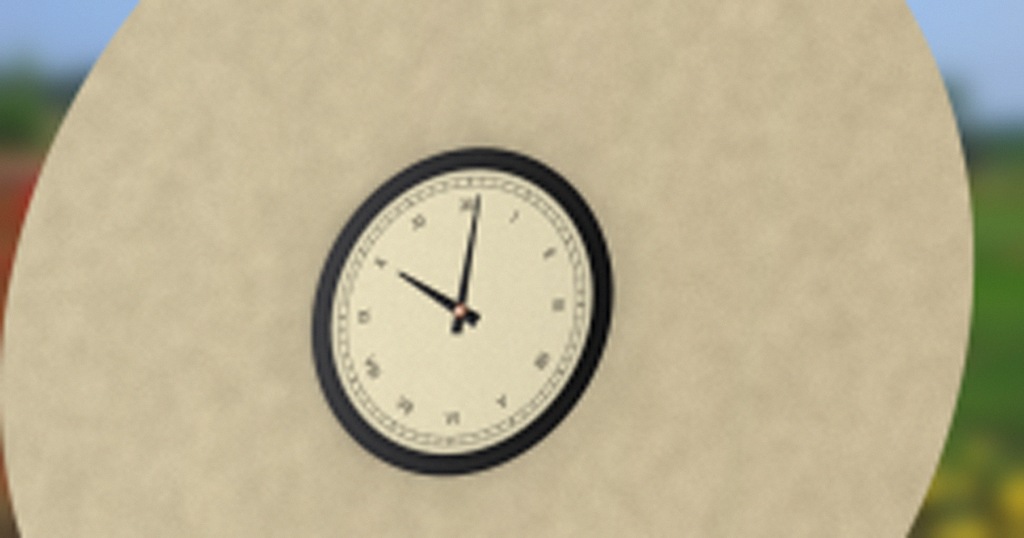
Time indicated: 10:01
